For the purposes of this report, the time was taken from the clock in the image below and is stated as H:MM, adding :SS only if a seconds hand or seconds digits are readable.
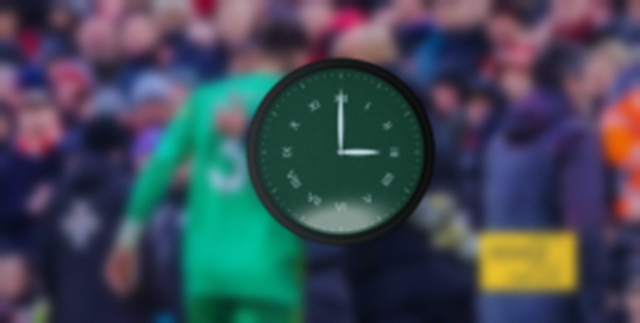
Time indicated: 3:00
